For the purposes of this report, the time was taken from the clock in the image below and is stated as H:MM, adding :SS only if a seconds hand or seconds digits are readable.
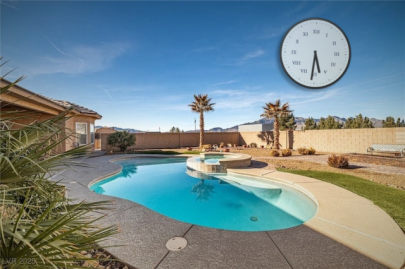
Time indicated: 5:31
